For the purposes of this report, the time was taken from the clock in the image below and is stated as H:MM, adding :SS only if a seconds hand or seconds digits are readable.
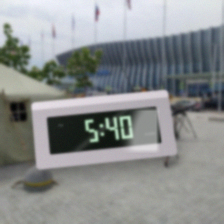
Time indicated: 5:40
